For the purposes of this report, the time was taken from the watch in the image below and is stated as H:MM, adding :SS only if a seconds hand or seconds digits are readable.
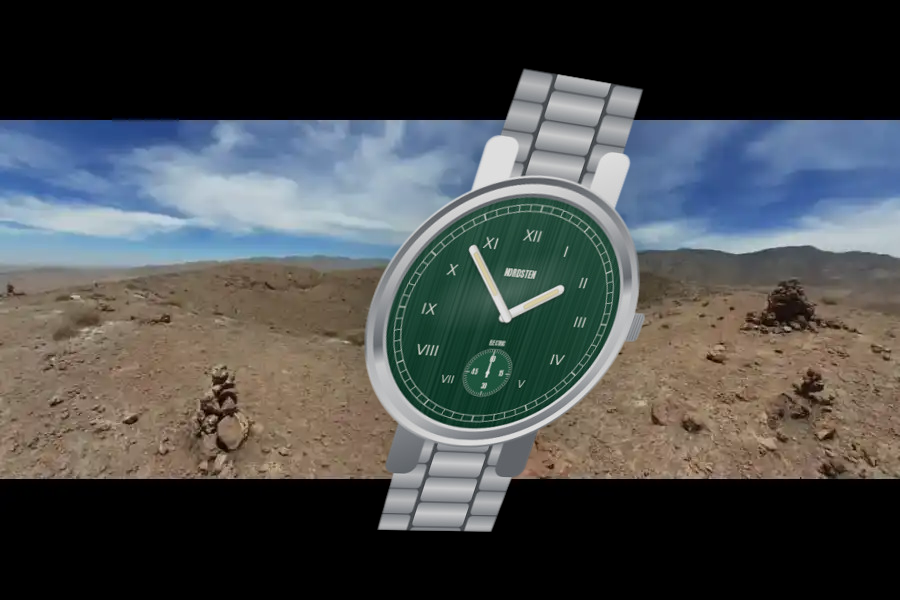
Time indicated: 1:53
